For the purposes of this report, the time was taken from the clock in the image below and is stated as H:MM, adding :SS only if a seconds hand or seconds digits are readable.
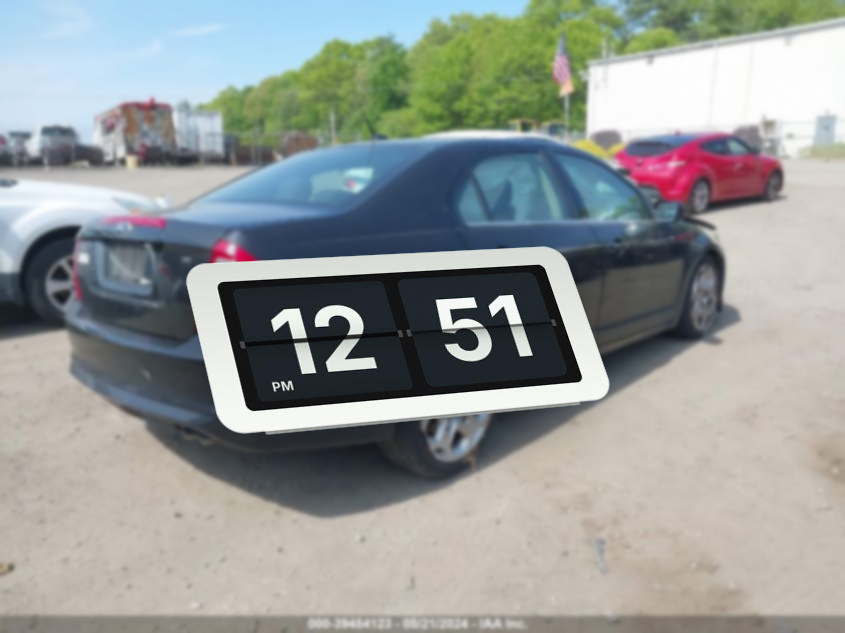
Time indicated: 12:51
